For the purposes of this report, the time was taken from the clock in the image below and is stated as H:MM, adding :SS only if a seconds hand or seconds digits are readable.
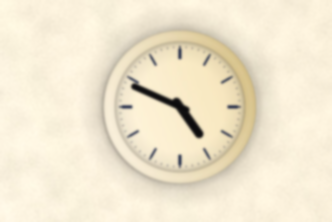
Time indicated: 4:49
